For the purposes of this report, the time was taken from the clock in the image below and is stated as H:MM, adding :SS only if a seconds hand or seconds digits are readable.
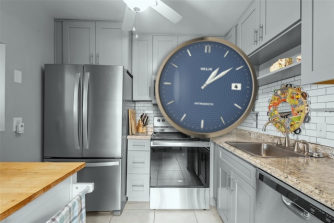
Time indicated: 1:09
